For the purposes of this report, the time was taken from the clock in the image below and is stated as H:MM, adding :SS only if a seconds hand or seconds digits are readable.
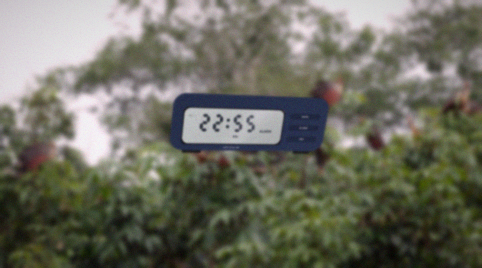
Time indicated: 22:55
